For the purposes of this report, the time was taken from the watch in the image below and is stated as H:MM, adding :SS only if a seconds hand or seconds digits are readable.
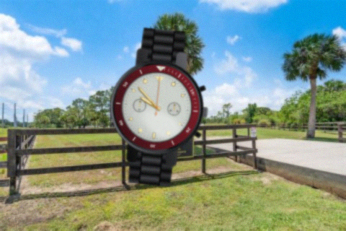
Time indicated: 9:52
